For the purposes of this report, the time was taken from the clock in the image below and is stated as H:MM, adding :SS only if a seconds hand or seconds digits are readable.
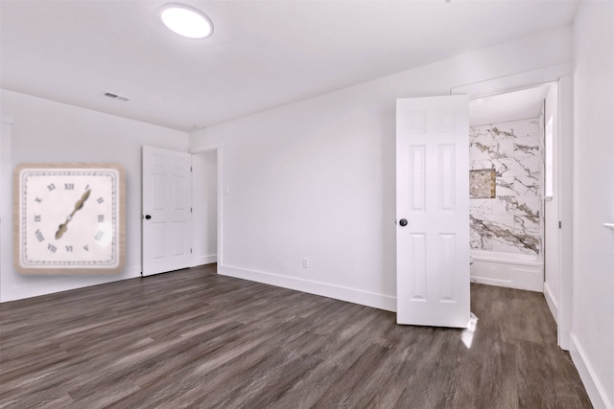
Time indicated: 7:06
